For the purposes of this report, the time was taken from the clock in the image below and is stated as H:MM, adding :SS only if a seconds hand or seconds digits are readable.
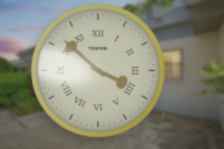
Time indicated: 3:52
